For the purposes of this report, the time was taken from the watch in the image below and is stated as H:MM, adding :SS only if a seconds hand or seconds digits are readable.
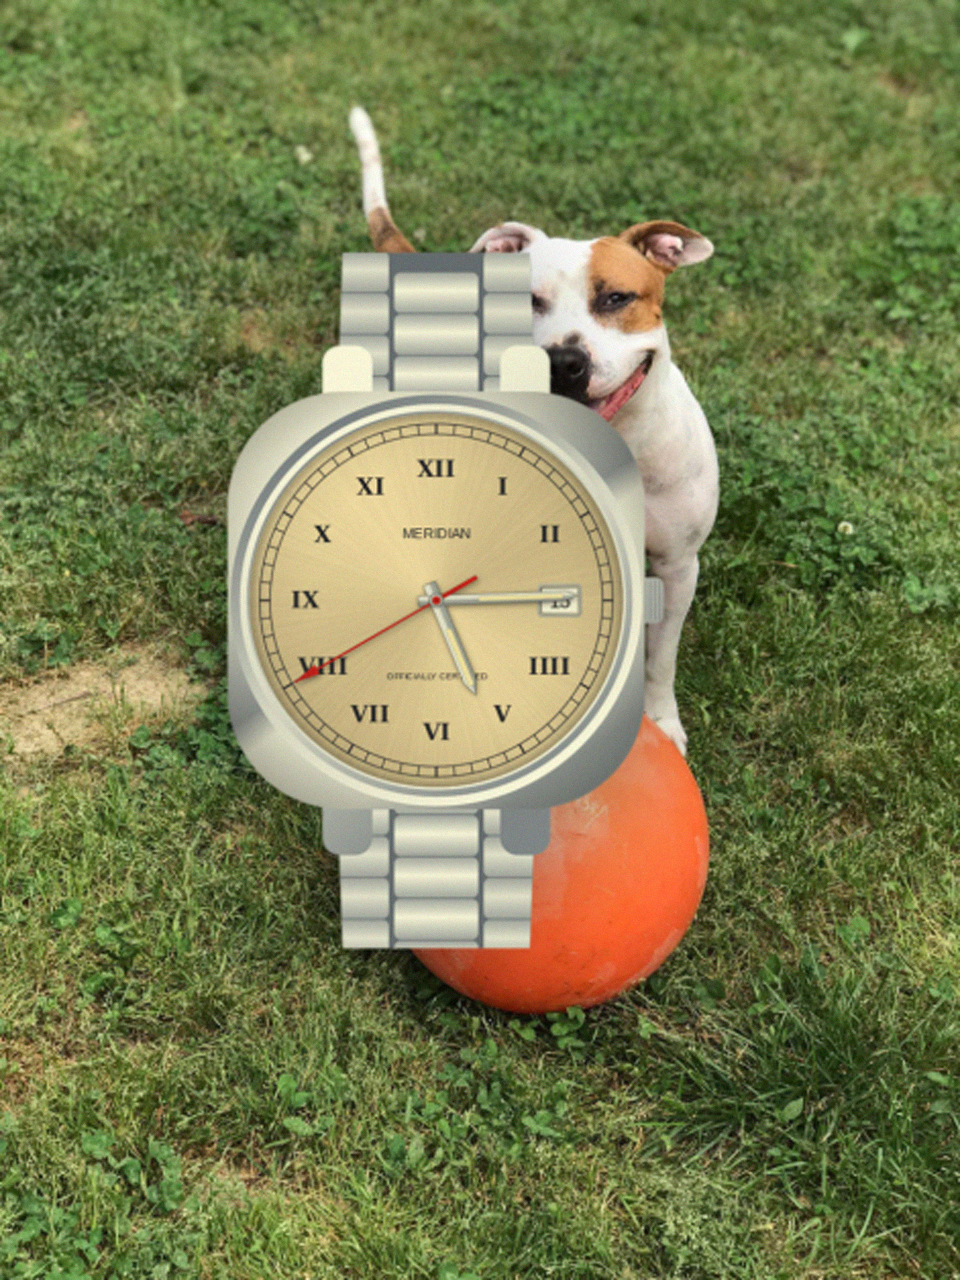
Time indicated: 5:14:40
